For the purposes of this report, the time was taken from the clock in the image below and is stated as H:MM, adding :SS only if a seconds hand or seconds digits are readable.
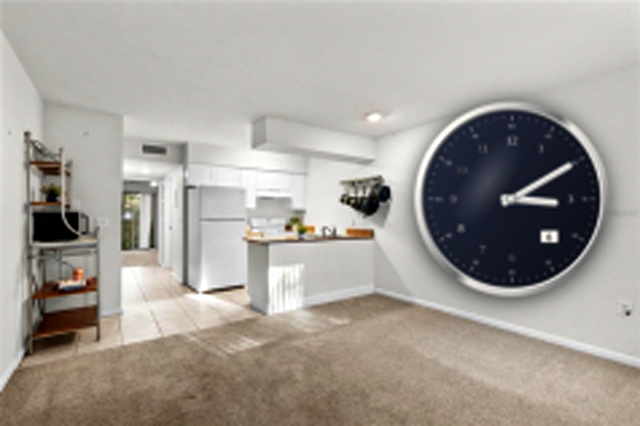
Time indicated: 3:10
